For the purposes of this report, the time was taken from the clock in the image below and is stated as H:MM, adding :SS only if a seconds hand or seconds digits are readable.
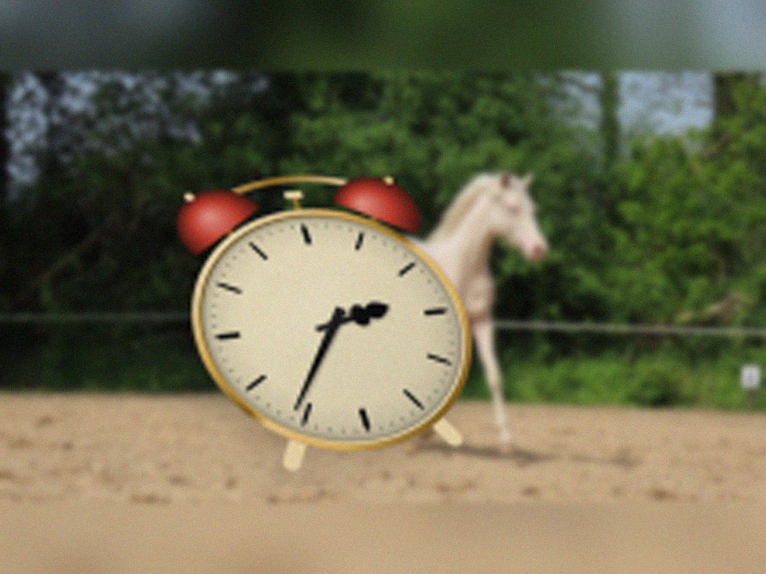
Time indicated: 2:36
